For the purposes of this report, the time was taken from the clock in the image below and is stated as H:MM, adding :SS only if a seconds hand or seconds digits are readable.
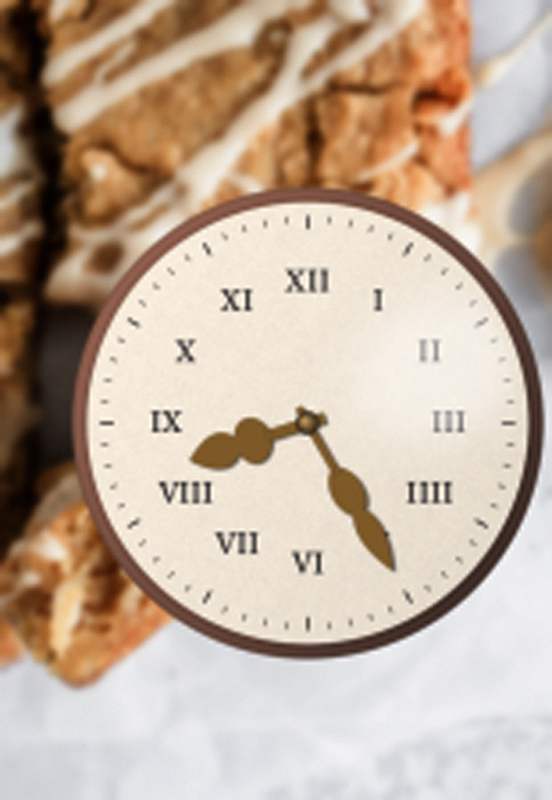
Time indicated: 8:25
